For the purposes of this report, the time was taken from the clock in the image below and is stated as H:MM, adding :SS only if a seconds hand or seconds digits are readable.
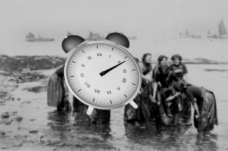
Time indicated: 2:11
